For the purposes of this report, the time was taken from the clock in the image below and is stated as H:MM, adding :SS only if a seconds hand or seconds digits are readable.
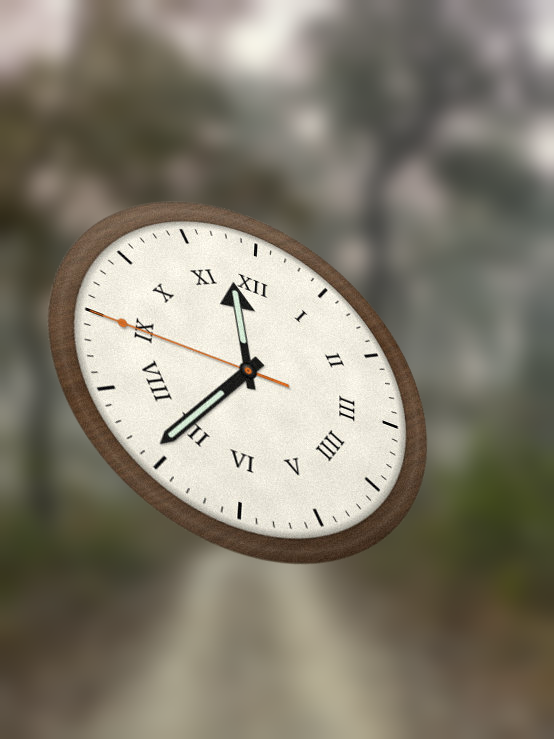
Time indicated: 11:35:45
